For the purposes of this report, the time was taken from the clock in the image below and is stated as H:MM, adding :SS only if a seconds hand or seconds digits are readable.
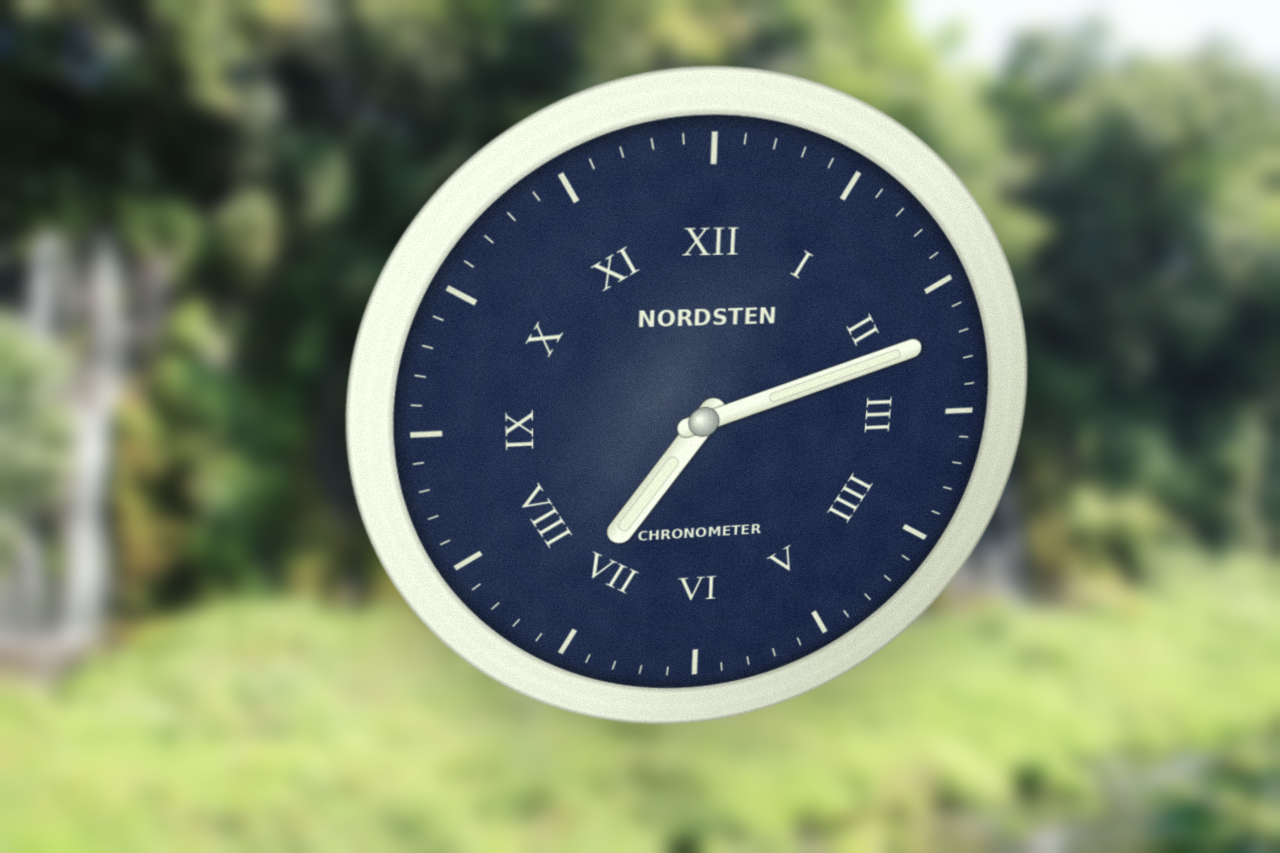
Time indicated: 7:12
